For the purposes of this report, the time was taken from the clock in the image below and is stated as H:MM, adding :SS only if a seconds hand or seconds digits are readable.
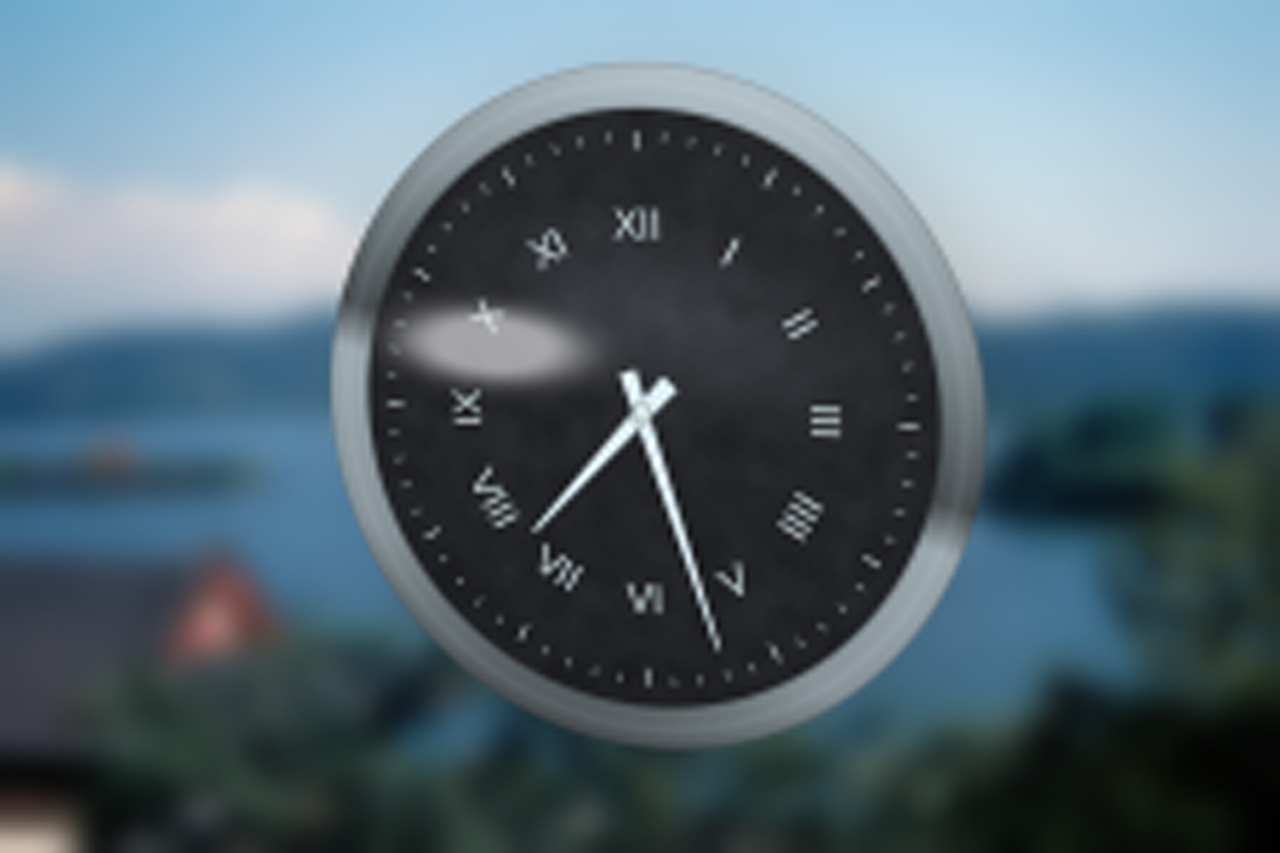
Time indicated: 7:27
